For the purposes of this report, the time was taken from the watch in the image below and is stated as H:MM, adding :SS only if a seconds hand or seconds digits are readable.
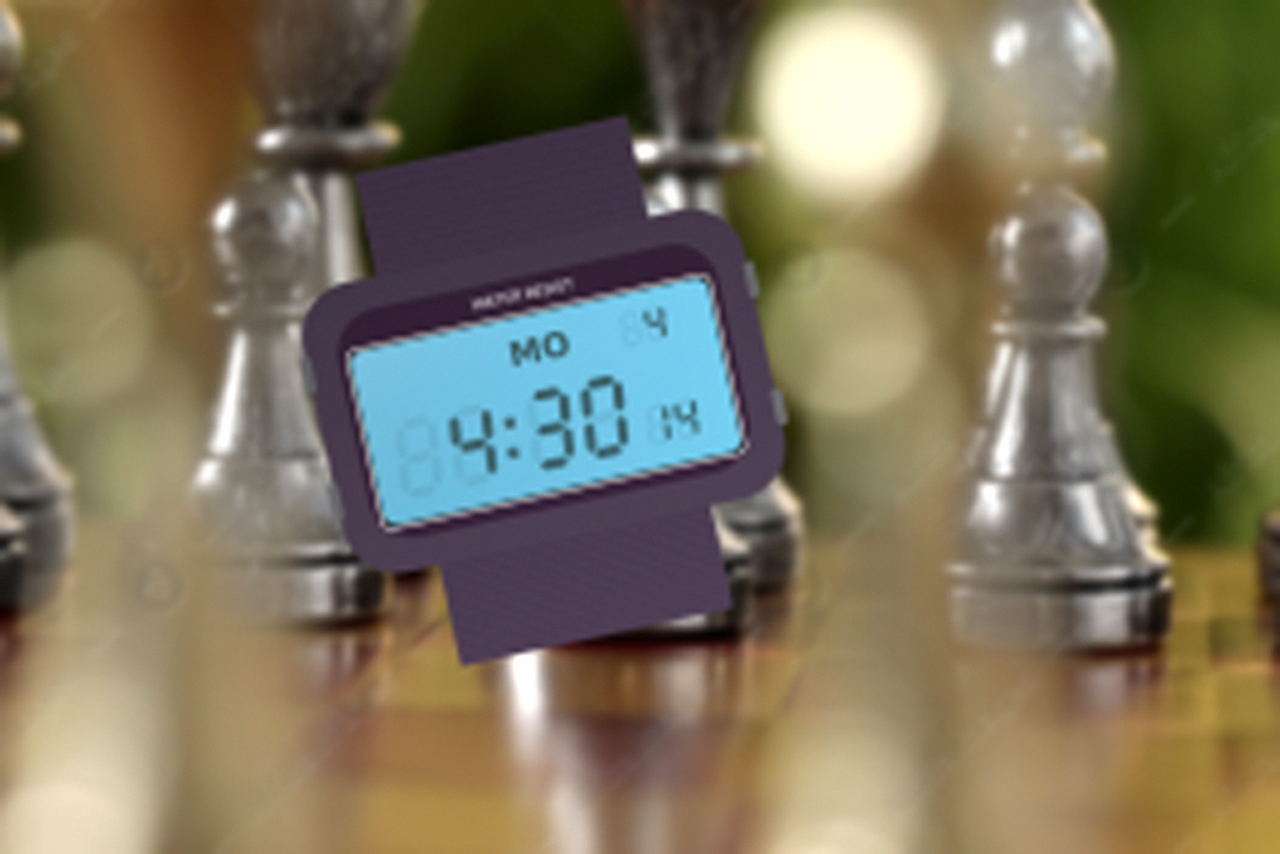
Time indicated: 4:30:14
